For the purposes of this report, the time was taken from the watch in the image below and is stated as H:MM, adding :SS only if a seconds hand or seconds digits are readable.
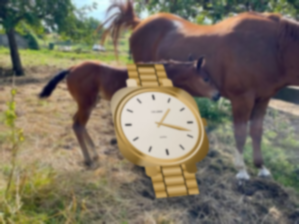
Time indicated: 1:18
